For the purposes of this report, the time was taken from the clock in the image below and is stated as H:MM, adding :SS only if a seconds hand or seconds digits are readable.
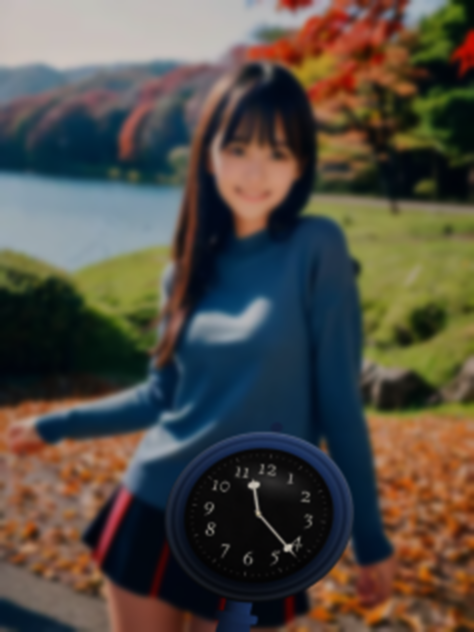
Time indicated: 11:22
